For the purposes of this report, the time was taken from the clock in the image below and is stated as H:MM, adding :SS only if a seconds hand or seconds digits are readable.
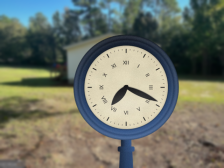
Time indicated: 7:19
